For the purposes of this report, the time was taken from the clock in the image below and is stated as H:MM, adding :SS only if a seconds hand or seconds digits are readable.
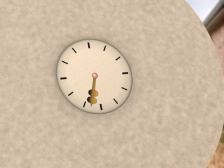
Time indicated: 6:33
